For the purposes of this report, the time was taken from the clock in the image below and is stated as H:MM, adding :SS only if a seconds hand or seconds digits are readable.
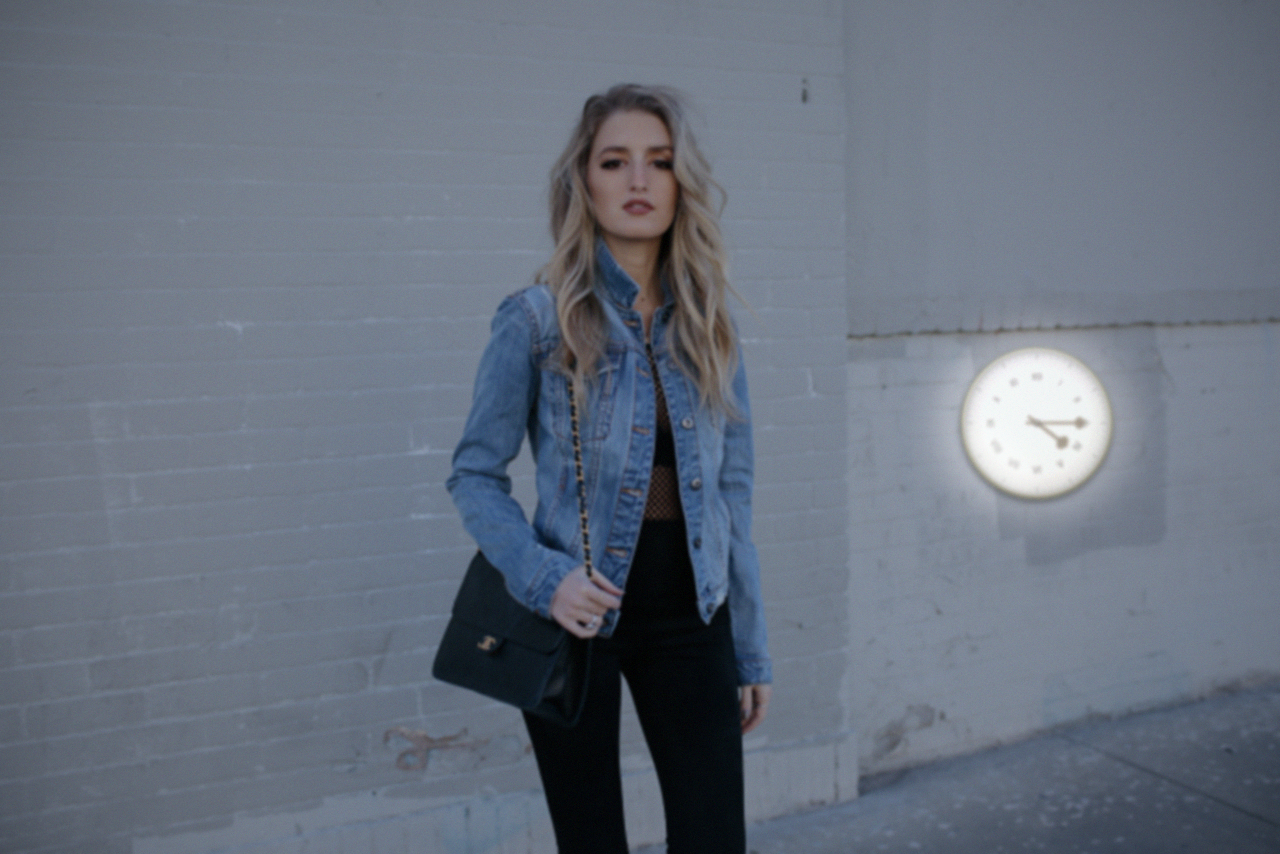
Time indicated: 4:15
